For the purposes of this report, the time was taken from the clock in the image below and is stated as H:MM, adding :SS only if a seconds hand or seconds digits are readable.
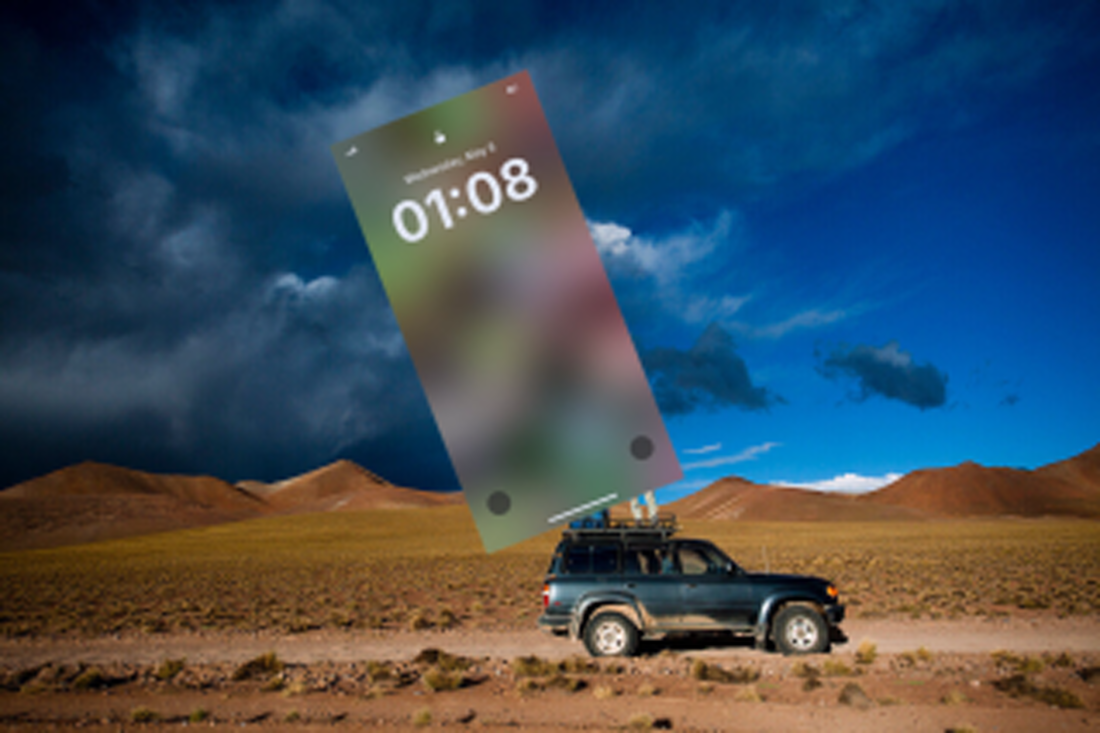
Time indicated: 1:08
